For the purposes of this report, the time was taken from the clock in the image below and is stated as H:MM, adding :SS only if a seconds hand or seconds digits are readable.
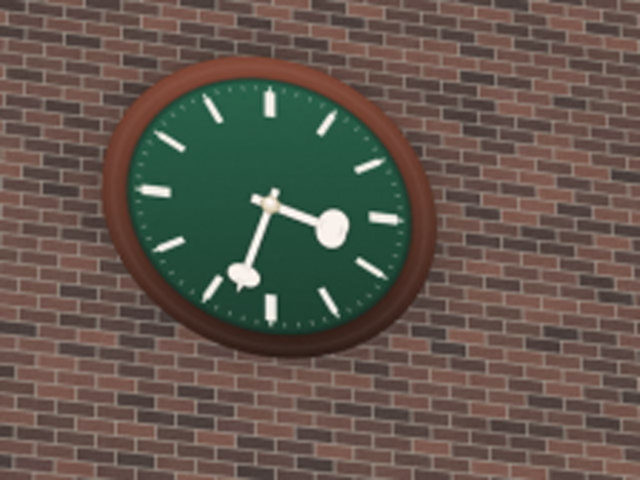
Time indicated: 3:33
